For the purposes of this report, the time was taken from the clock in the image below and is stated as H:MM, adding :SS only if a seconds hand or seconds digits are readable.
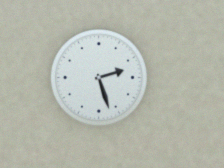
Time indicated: 2:27
